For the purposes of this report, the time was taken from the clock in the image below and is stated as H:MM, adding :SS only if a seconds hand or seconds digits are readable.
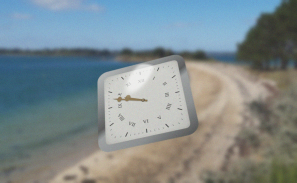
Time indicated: 9:48
